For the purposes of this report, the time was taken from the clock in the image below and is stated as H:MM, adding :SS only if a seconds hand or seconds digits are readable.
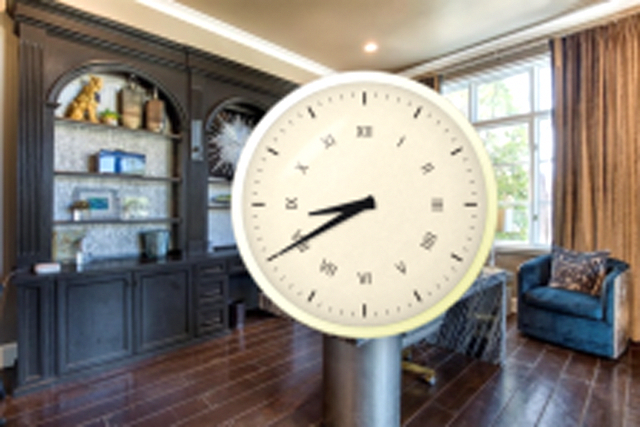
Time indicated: 8:40
